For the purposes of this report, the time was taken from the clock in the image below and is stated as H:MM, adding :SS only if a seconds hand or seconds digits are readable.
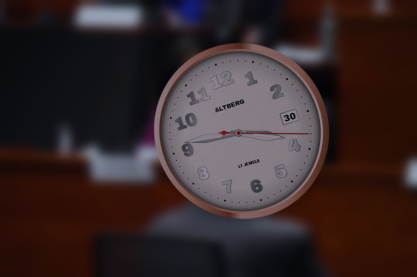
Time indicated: 3:46:18
